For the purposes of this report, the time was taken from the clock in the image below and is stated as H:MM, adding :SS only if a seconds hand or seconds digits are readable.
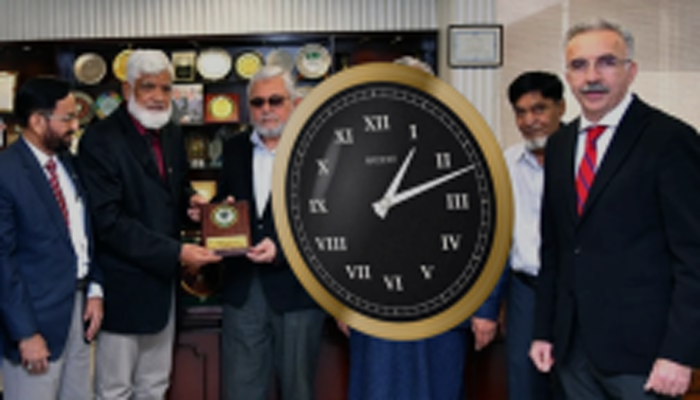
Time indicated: 1:12
